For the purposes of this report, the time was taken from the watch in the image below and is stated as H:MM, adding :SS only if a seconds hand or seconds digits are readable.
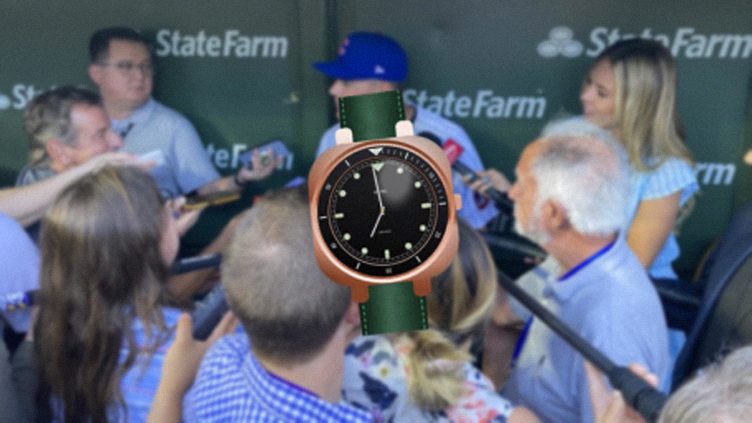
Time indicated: 6:59
